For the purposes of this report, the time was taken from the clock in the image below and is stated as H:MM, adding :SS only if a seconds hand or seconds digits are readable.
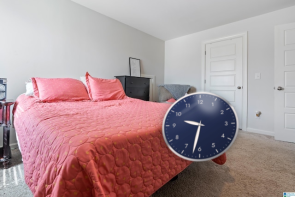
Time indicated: 9:32
